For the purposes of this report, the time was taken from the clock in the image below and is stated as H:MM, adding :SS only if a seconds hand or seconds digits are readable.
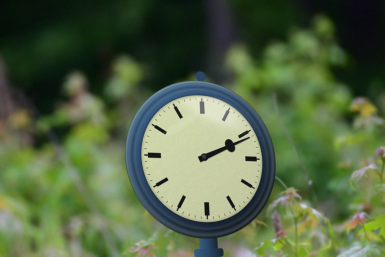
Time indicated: 2:11
